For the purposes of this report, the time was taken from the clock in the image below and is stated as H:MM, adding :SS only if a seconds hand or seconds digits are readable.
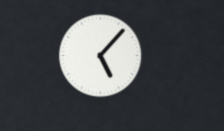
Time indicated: 5:07
